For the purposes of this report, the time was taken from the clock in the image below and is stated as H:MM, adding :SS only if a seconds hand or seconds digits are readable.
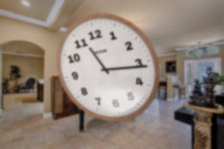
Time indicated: 11:16
